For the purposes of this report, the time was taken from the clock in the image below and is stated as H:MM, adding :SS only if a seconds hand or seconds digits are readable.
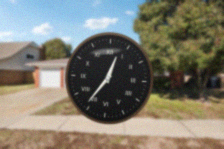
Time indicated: 12:36
